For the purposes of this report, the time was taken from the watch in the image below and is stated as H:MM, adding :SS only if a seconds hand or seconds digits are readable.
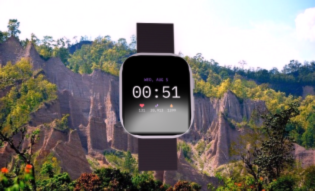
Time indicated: 0:51
